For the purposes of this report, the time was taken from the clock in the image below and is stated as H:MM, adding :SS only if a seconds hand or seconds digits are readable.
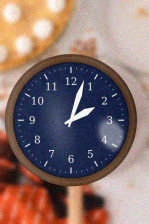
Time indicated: 2:03
